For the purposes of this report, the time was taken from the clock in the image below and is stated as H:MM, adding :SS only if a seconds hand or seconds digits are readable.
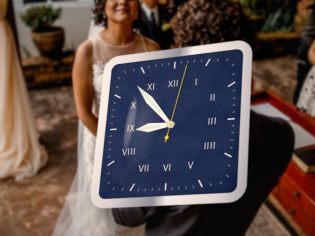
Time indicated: 8:53:02
